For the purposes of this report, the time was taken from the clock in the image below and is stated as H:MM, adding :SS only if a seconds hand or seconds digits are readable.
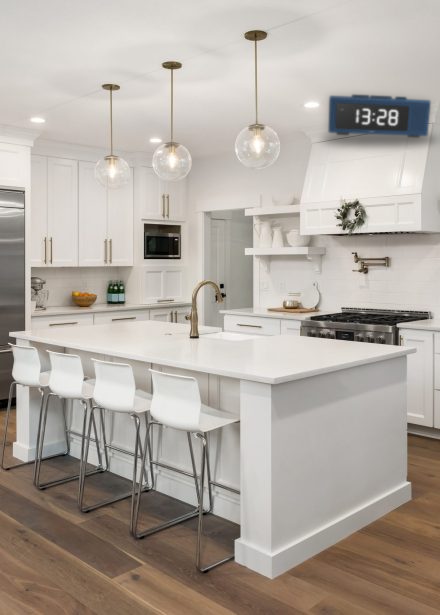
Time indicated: 13:28
